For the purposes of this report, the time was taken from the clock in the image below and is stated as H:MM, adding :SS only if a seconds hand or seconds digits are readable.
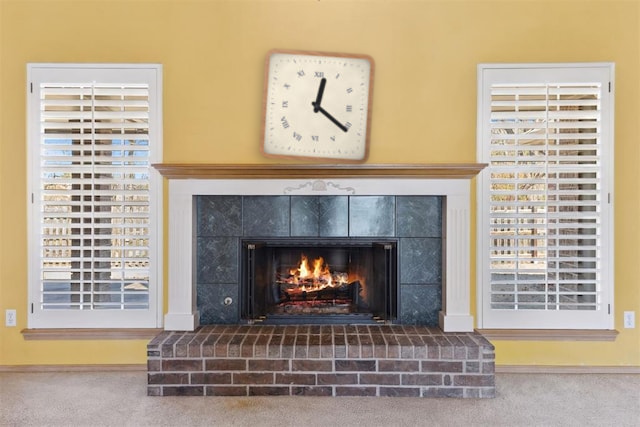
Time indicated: 12:21
